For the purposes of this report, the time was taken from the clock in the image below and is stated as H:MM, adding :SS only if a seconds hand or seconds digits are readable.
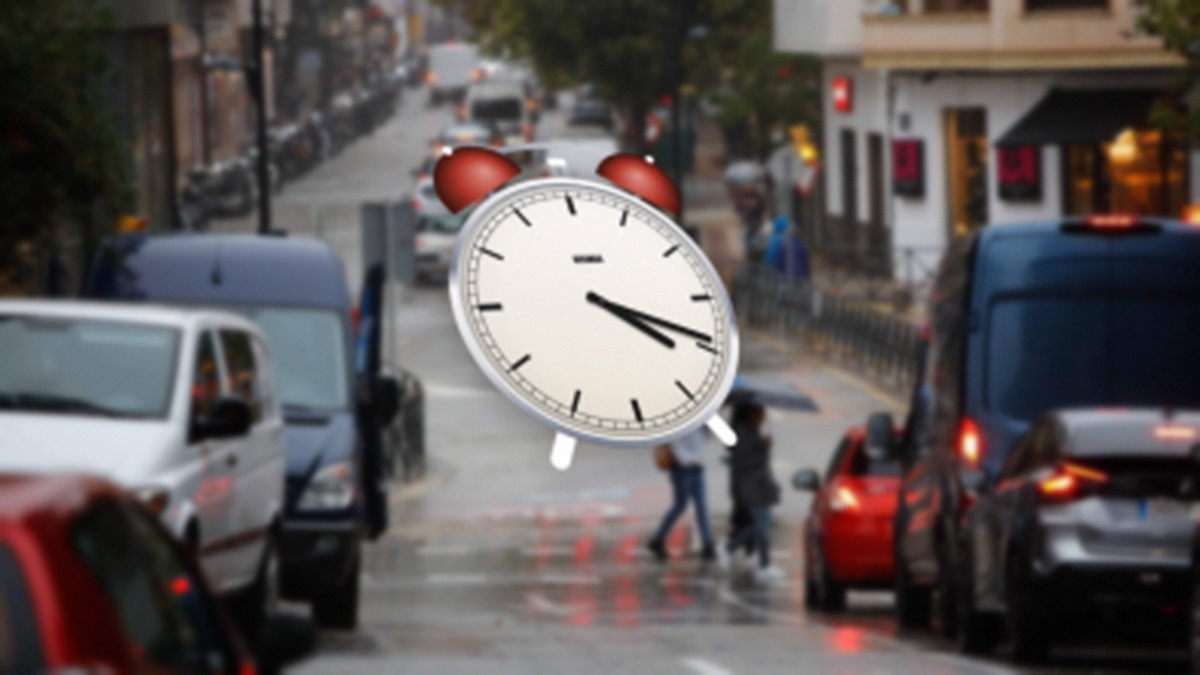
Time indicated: 4:19
